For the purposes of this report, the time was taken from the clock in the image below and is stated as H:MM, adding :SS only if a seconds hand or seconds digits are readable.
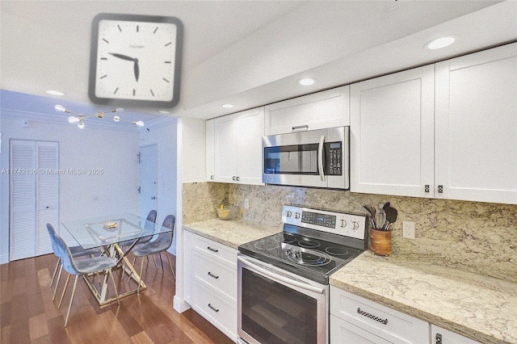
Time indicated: 5:47
